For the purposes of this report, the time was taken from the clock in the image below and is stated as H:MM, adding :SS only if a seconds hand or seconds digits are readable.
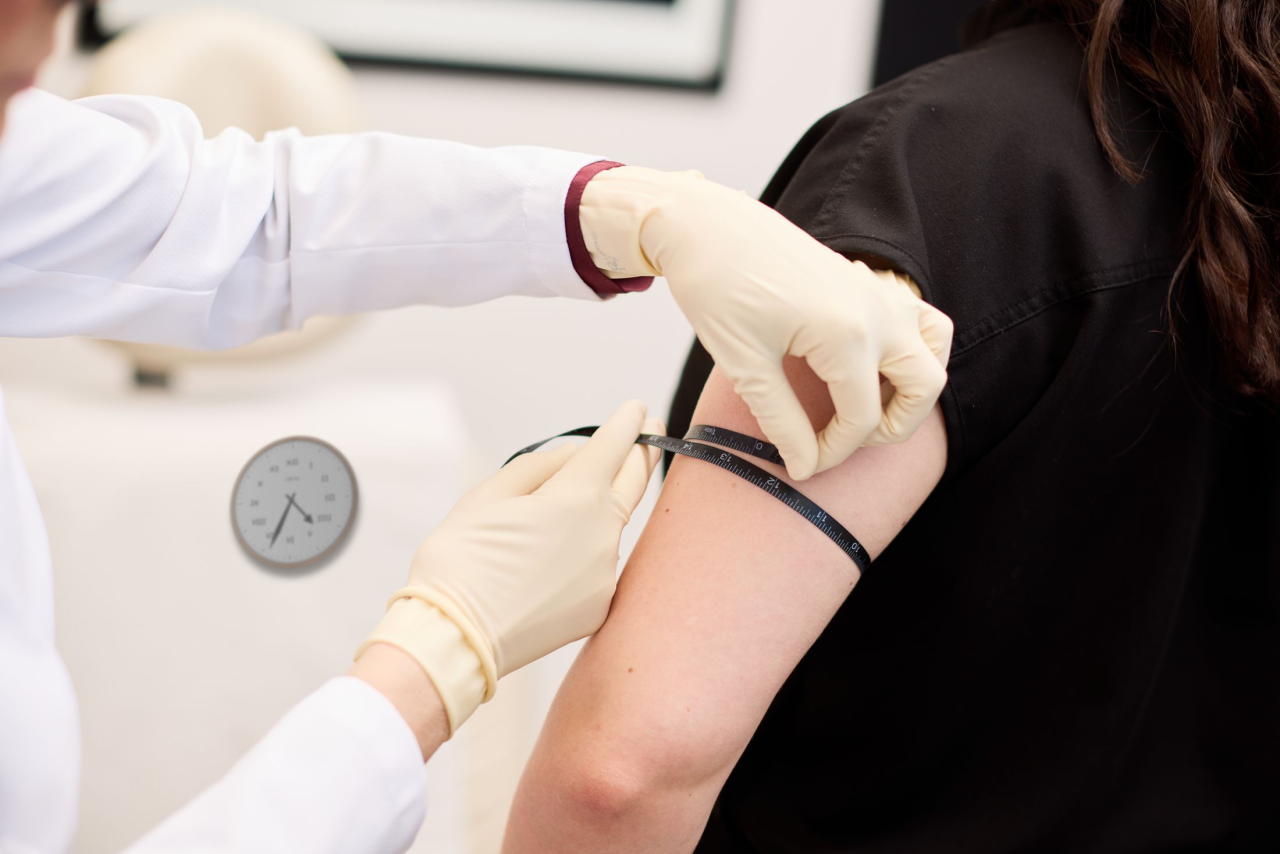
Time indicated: 4:34
